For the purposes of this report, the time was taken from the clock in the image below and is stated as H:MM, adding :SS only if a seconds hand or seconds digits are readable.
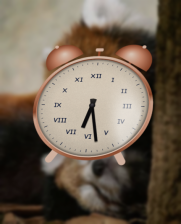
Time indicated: 6:28
